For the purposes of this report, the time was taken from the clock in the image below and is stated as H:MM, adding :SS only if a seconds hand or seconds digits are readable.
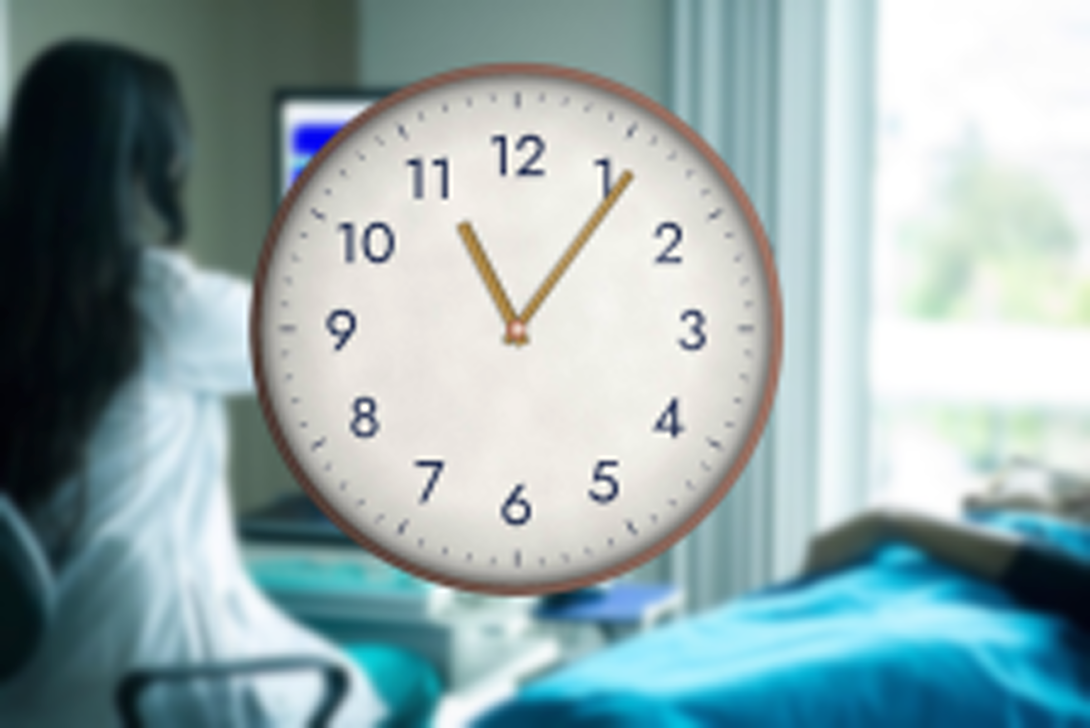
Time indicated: 11:06
